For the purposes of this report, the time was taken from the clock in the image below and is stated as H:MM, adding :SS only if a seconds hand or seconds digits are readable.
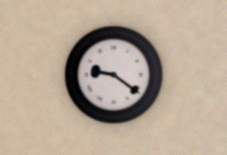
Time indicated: 9:21
